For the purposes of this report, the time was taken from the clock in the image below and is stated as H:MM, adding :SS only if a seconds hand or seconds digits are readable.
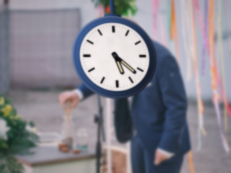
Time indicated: 5:22
